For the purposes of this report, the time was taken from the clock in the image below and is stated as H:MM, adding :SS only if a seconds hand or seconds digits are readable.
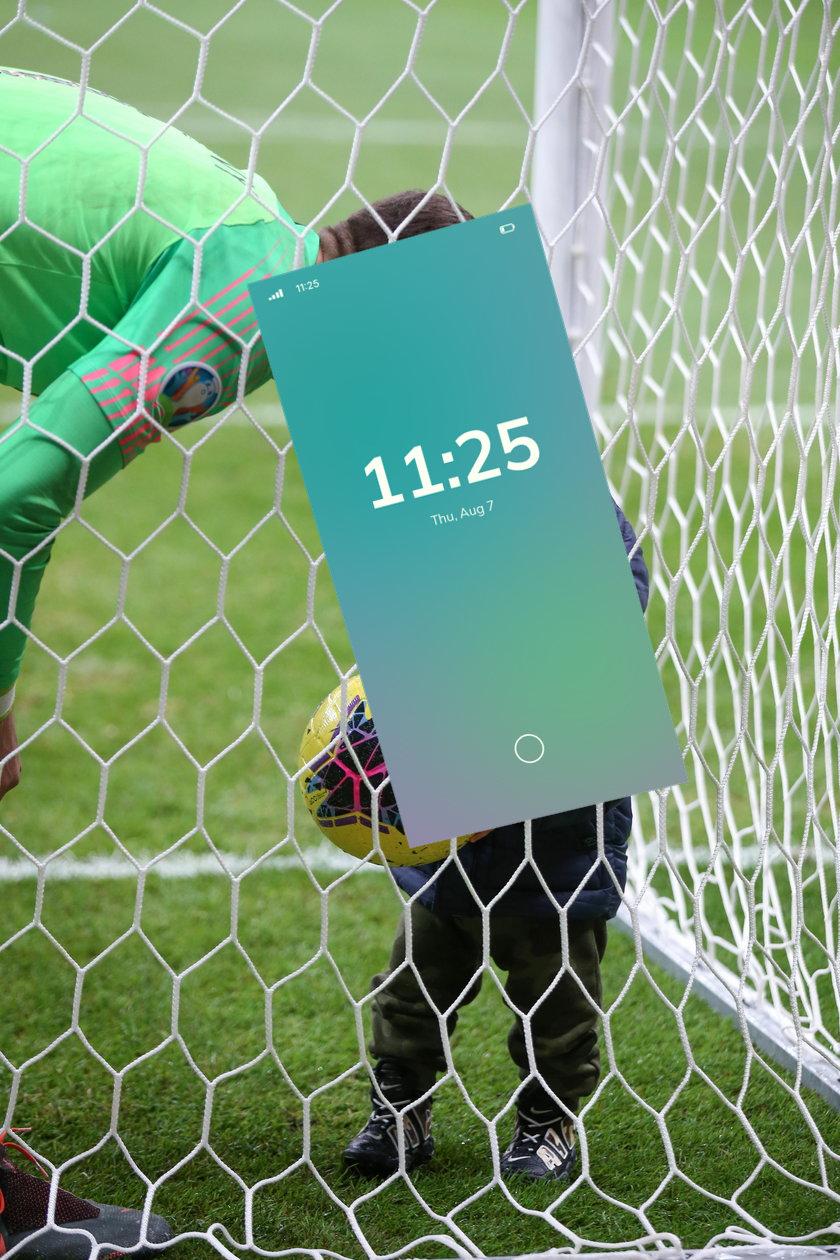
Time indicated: 11:25
